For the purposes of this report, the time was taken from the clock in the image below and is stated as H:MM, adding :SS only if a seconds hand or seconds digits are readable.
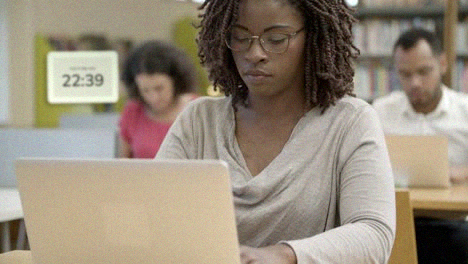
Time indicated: 22:39
